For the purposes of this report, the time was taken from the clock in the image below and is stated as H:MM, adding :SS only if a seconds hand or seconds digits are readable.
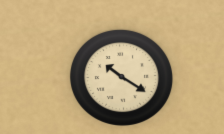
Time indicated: 10:21
